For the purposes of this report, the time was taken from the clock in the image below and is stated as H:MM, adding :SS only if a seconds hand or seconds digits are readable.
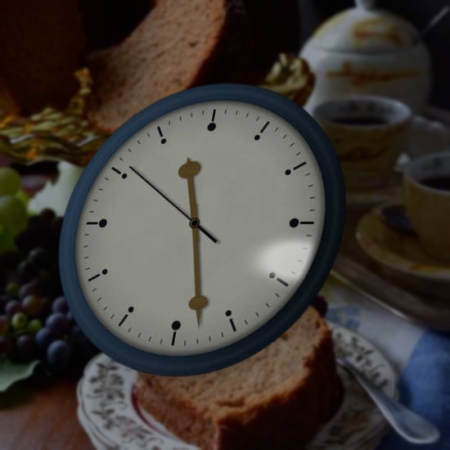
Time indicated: 11:27:51
